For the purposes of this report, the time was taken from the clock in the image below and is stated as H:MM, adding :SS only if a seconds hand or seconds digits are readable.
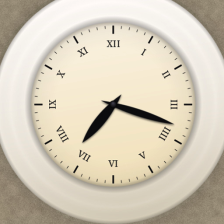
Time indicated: 7:18
